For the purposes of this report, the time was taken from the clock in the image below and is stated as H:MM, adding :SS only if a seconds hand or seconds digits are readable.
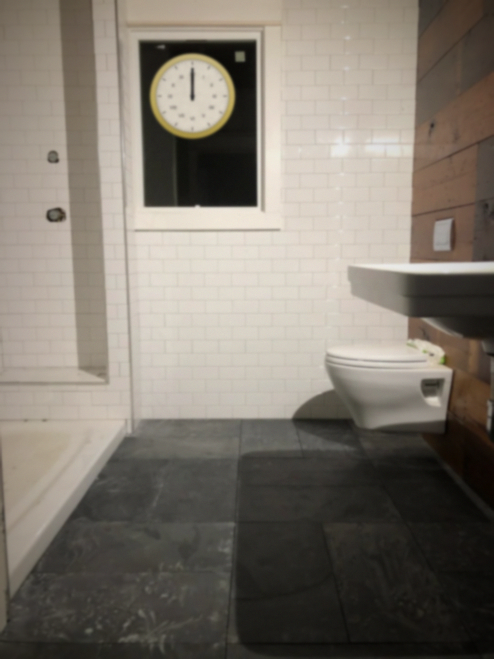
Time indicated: 12:00
